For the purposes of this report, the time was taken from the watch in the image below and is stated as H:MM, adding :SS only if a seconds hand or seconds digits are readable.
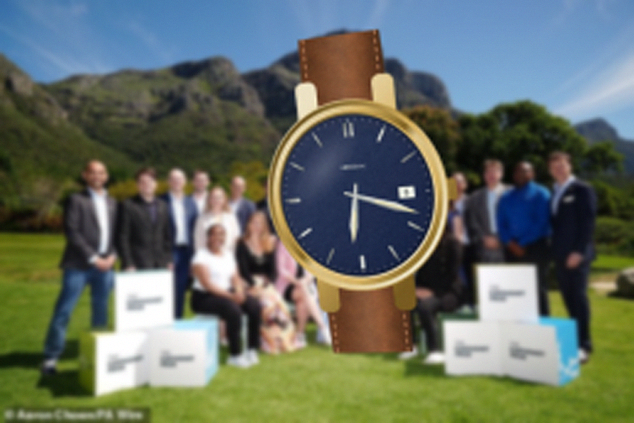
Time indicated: 6:18
